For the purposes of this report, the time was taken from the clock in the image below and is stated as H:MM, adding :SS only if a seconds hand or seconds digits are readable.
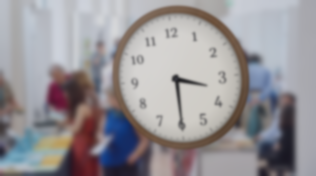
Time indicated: 3:30
